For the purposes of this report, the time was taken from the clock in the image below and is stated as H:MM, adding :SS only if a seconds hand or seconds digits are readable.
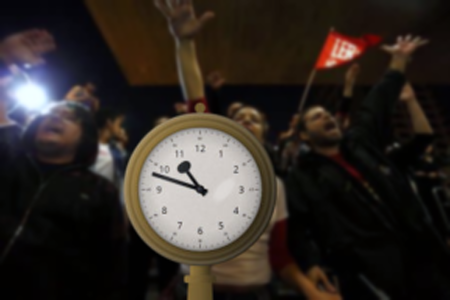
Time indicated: 10:48
